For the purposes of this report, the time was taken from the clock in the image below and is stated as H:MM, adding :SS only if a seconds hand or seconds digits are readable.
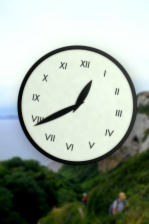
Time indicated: 12:39
